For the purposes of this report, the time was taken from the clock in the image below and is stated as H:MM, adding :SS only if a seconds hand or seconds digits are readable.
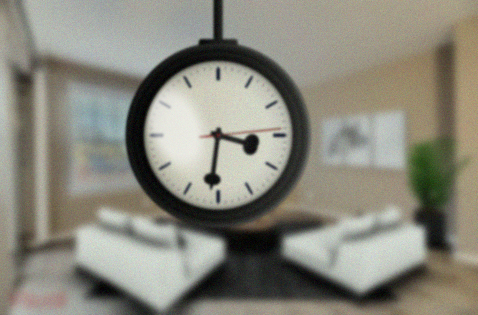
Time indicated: 3:31:14
